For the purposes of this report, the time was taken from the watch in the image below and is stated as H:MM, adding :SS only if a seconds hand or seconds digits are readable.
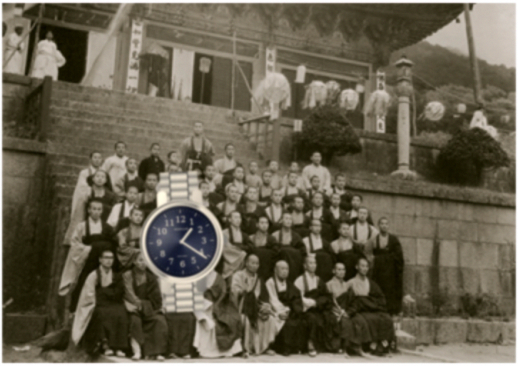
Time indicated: 1:21
